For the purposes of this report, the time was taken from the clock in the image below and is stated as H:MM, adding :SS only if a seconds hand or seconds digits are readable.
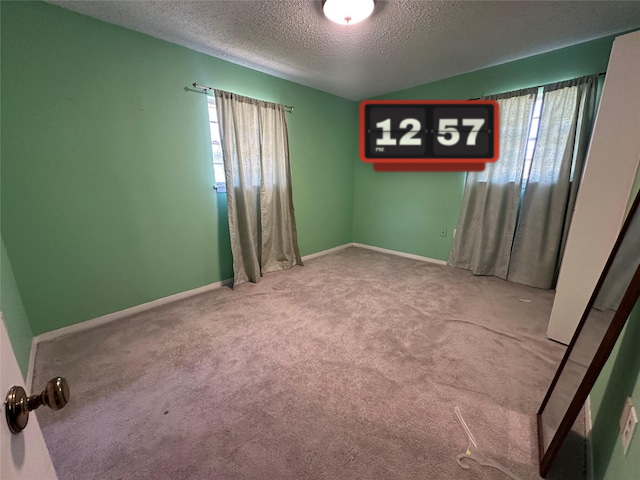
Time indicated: 12:57
